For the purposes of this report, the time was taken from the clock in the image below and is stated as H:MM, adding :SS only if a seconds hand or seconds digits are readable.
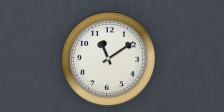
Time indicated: 11:09
